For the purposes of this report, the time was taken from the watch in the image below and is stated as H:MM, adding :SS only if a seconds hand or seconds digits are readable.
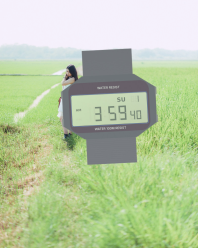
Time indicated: 3:59:40
